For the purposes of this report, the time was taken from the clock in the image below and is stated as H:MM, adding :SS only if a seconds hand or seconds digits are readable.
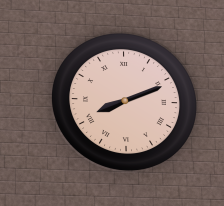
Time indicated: 8:11
